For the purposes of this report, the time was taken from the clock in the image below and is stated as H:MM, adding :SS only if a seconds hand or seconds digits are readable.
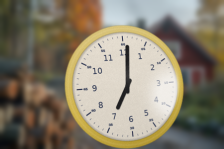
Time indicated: 7:01
